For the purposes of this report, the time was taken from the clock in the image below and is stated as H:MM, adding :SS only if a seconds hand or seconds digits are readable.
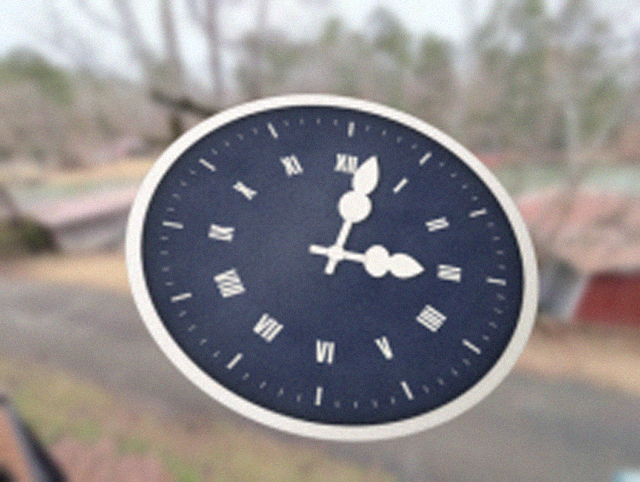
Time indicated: 3:02
